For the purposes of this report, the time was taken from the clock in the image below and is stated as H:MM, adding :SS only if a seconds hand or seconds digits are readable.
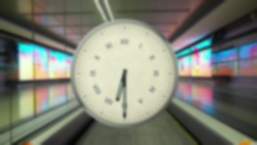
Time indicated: 6:30
